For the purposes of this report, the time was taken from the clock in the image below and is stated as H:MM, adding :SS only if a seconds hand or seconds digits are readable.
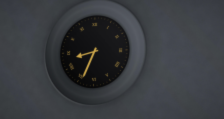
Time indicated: 8:34
